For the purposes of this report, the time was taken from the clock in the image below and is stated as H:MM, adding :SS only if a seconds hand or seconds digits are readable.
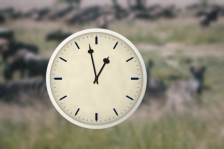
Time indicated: 12:58
